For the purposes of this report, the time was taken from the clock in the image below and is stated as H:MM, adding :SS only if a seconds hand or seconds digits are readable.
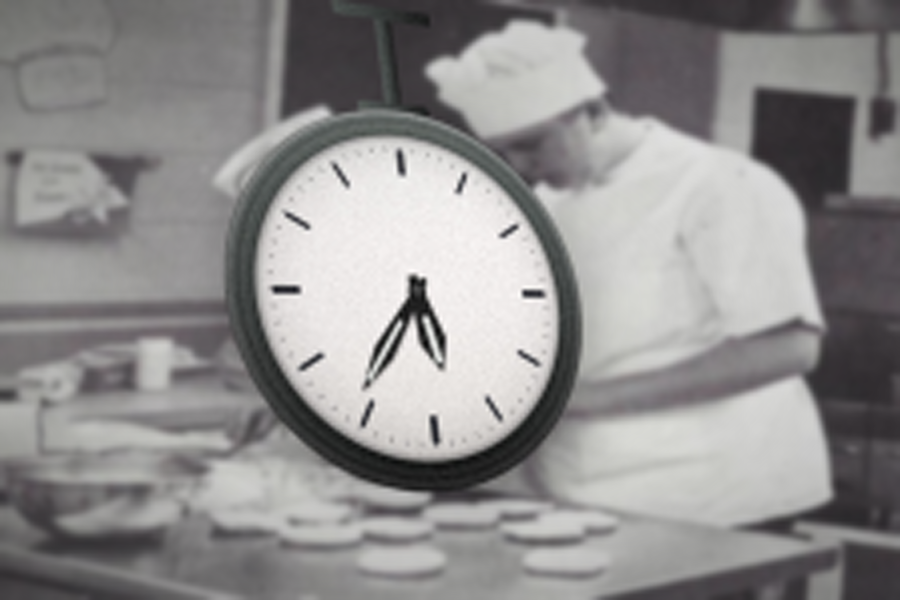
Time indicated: 5:36
